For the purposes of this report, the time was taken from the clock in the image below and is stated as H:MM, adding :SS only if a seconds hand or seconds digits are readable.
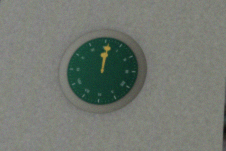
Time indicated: 12:01
